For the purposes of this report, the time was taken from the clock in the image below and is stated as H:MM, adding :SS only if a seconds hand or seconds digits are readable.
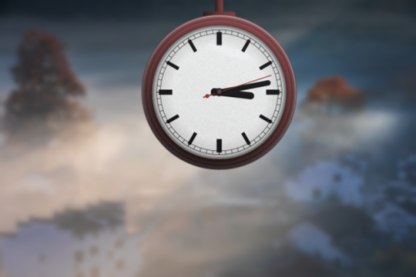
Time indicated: 3:13:12
